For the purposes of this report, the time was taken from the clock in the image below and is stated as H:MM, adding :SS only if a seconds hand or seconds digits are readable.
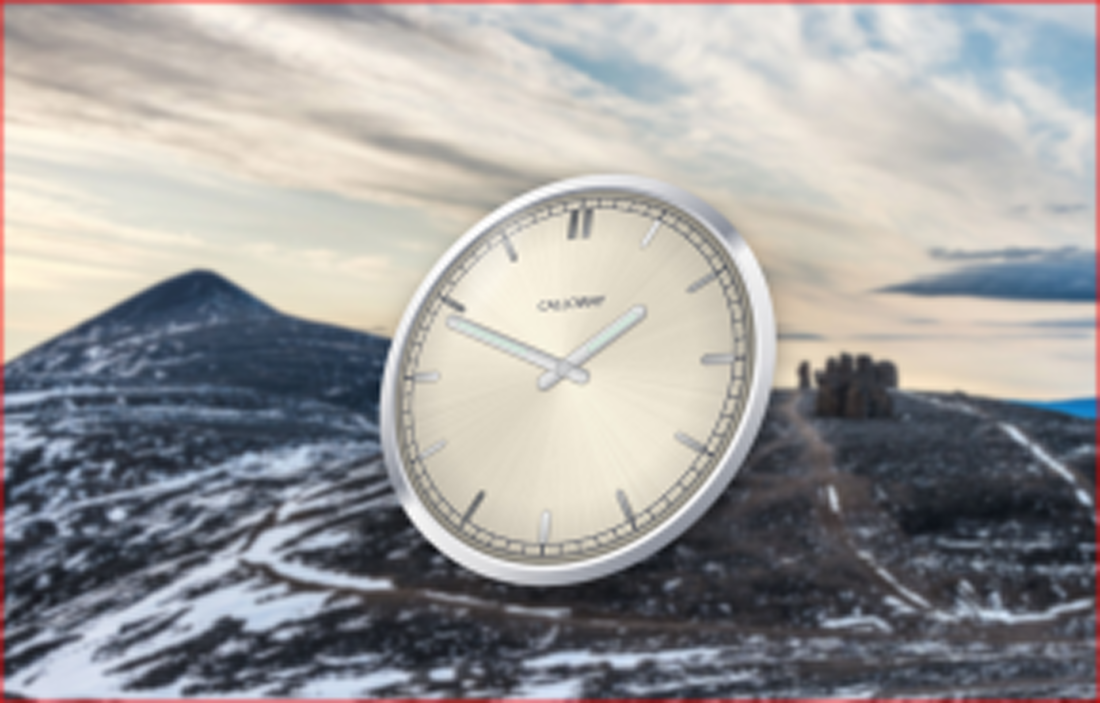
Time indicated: 1:49
